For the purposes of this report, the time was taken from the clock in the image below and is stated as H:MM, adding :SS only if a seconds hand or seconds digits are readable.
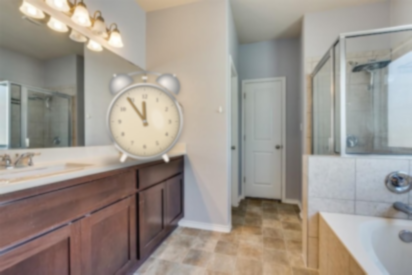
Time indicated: 11:54
